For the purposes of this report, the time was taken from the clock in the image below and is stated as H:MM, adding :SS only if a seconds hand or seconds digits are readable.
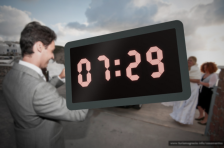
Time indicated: 7:29
